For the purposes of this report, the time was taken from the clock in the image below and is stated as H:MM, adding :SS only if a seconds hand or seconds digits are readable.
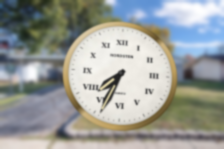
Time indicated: 7:34
